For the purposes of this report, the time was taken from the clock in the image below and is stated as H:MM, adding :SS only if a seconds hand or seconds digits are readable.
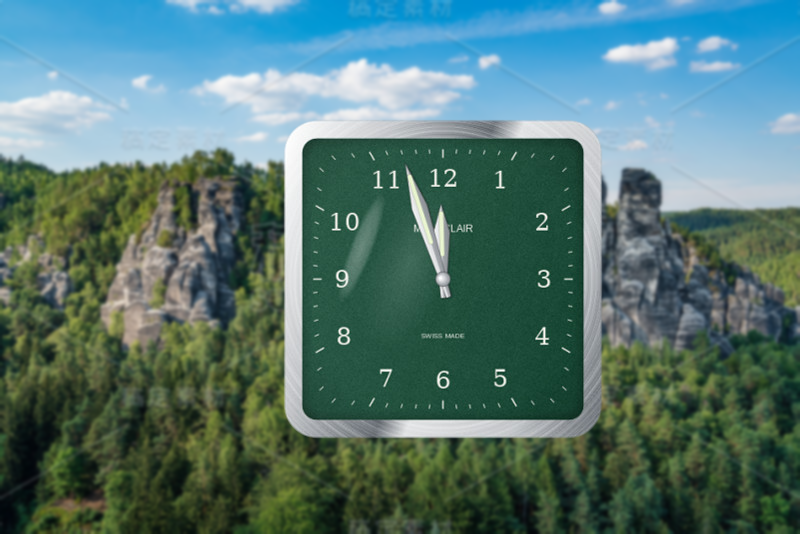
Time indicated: 11:57
